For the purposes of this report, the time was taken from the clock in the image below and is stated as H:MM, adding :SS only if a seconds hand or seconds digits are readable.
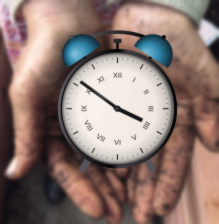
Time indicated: 3:51
